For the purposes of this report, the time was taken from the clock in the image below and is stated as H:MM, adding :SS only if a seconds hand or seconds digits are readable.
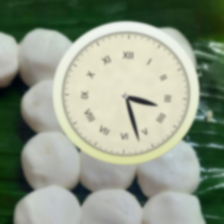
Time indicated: 3:27
